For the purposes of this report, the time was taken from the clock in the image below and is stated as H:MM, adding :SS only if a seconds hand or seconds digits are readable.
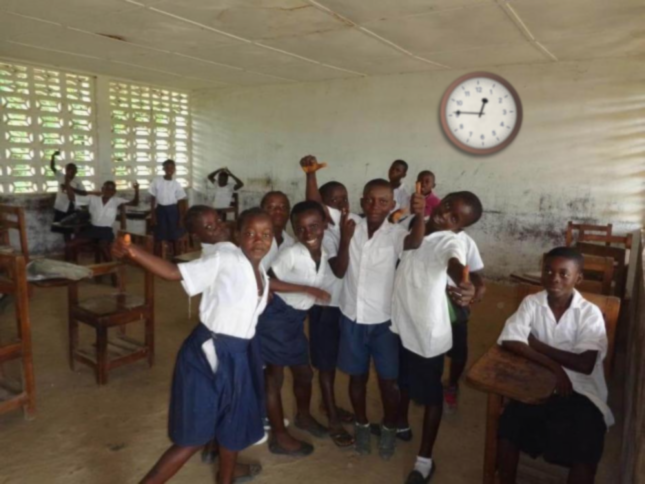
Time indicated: 12:46
